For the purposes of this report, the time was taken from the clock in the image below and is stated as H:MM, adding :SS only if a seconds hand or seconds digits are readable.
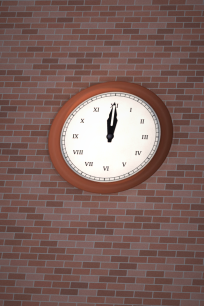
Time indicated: 12:00
